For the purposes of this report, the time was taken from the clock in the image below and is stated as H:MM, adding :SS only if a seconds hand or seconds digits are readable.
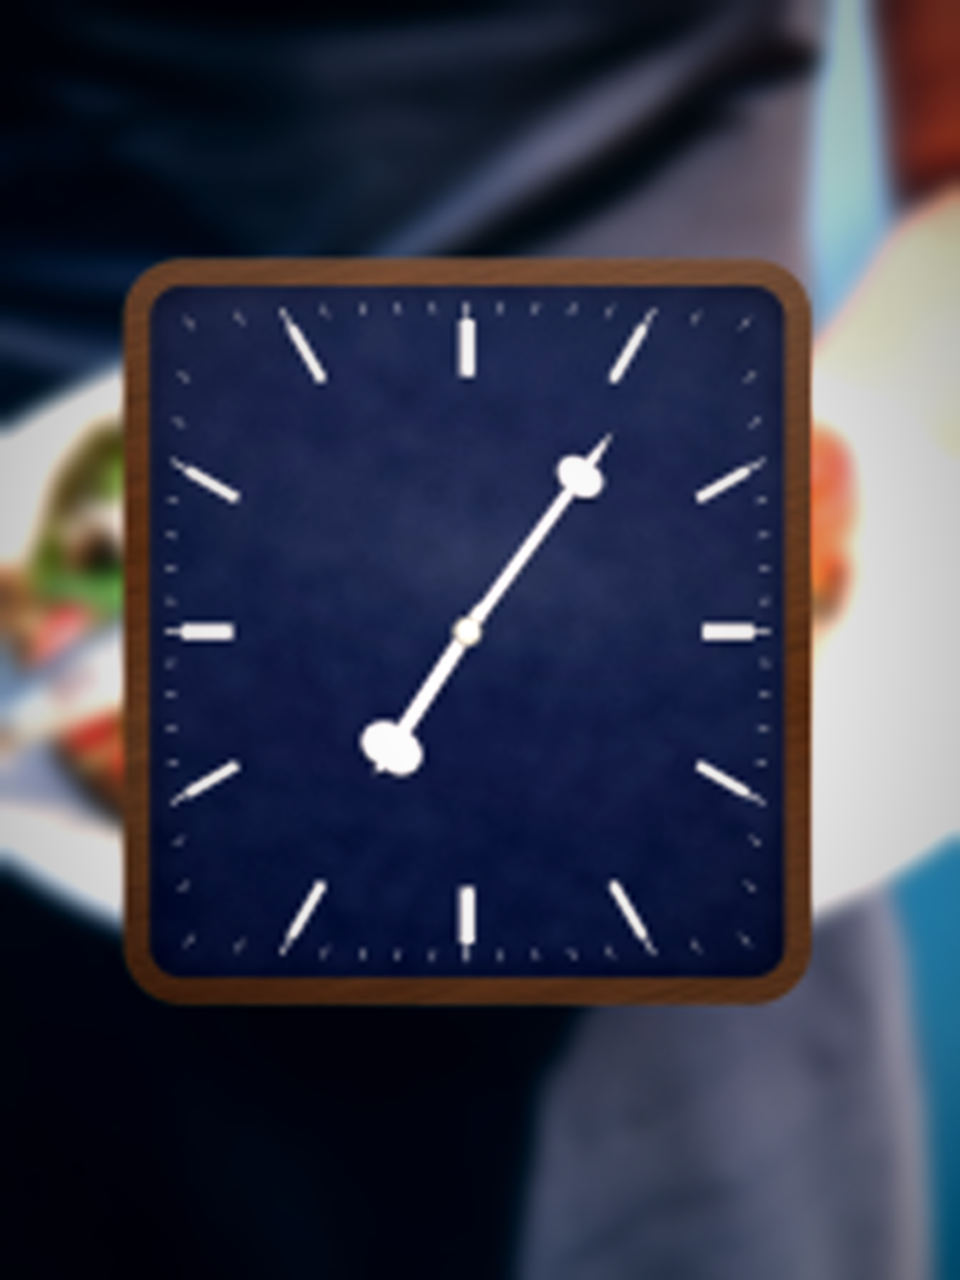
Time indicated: 7:06
